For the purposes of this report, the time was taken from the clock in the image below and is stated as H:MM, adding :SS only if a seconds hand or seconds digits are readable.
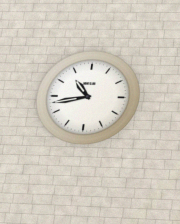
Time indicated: 10:43
